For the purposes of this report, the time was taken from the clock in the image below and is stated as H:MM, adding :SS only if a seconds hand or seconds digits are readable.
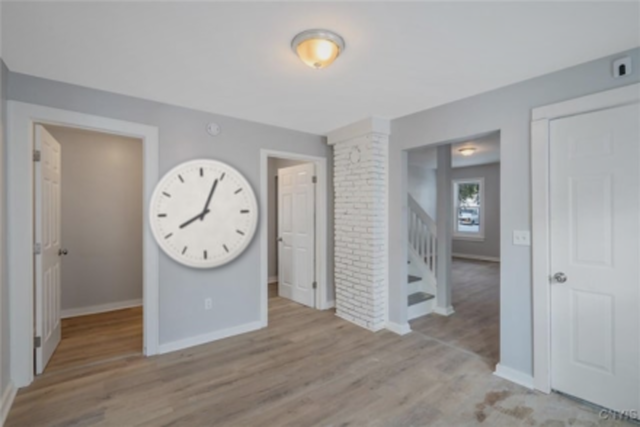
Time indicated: 8:04
